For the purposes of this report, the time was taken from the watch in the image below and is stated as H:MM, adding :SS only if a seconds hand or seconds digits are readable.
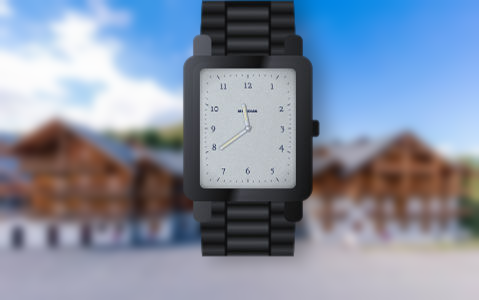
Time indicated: 11:39
